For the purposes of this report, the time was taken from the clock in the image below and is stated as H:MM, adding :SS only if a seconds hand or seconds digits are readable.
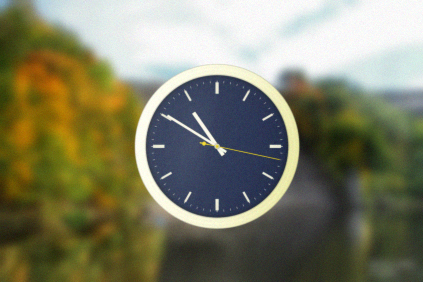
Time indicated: 10:50:17
